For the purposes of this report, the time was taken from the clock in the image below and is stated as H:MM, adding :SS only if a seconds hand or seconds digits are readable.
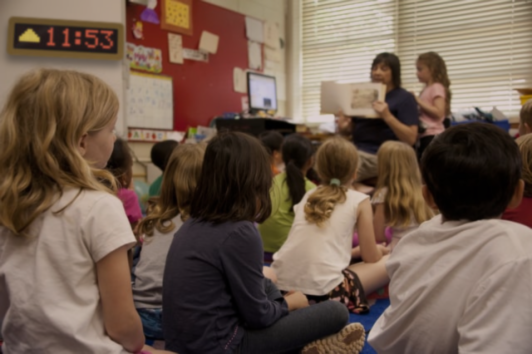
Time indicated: 11:53
